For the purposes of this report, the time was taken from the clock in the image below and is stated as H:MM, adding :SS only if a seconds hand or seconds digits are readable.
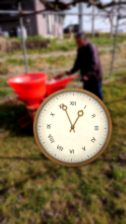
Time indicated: 12:56
